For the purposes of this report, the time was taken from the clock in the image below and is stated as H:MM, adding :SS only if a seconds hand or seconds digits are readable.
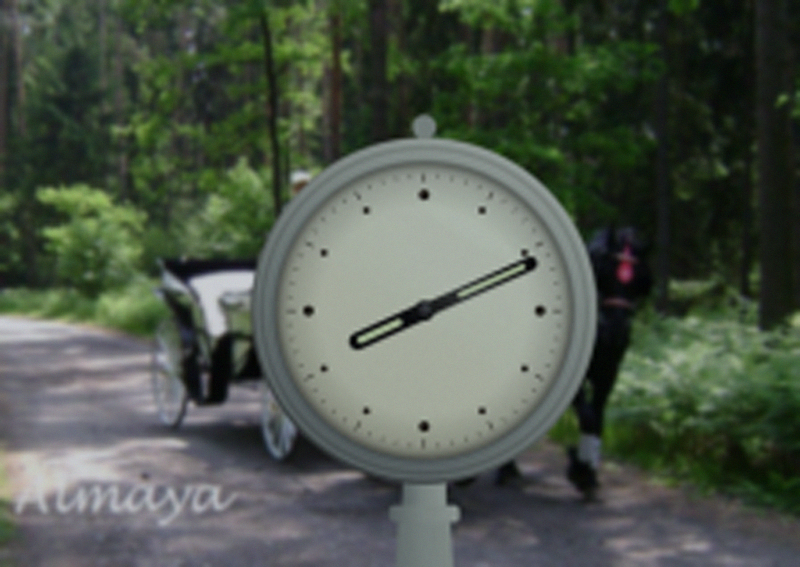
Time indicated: 8:11
